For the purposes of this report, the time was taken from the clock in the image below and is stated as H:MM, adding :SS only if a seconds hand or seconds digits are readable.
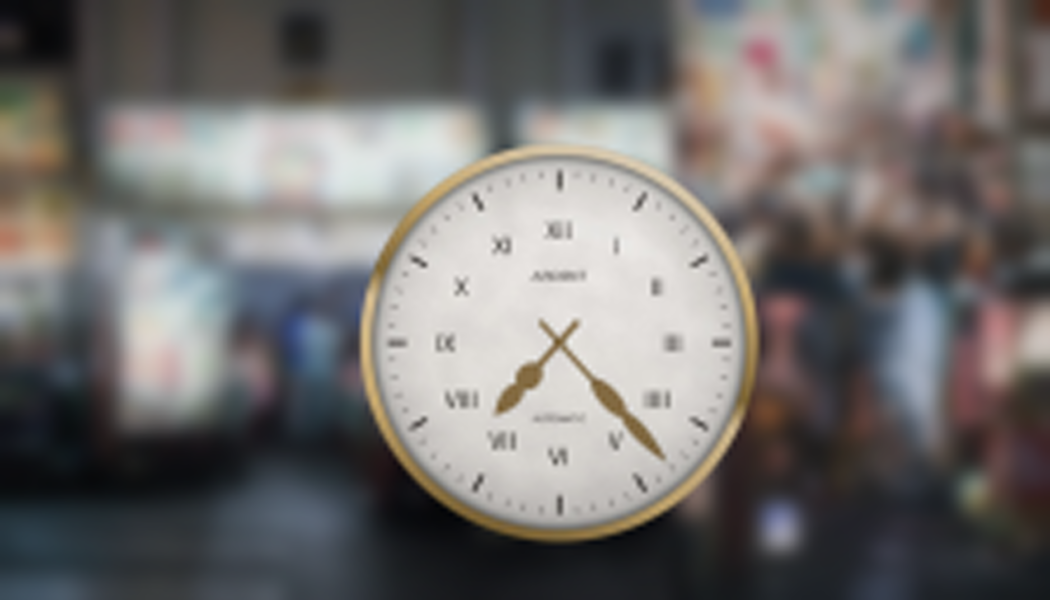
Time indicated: 7:23
